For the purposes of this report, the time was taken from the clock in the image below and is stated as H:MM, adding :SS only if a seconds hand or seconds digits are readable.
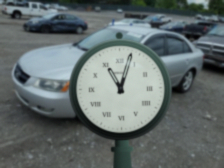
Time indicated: 11:03
